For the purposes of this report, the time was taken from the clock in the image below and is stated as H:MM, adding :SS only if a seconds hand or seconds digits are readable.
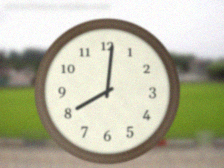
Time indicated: 8:01
